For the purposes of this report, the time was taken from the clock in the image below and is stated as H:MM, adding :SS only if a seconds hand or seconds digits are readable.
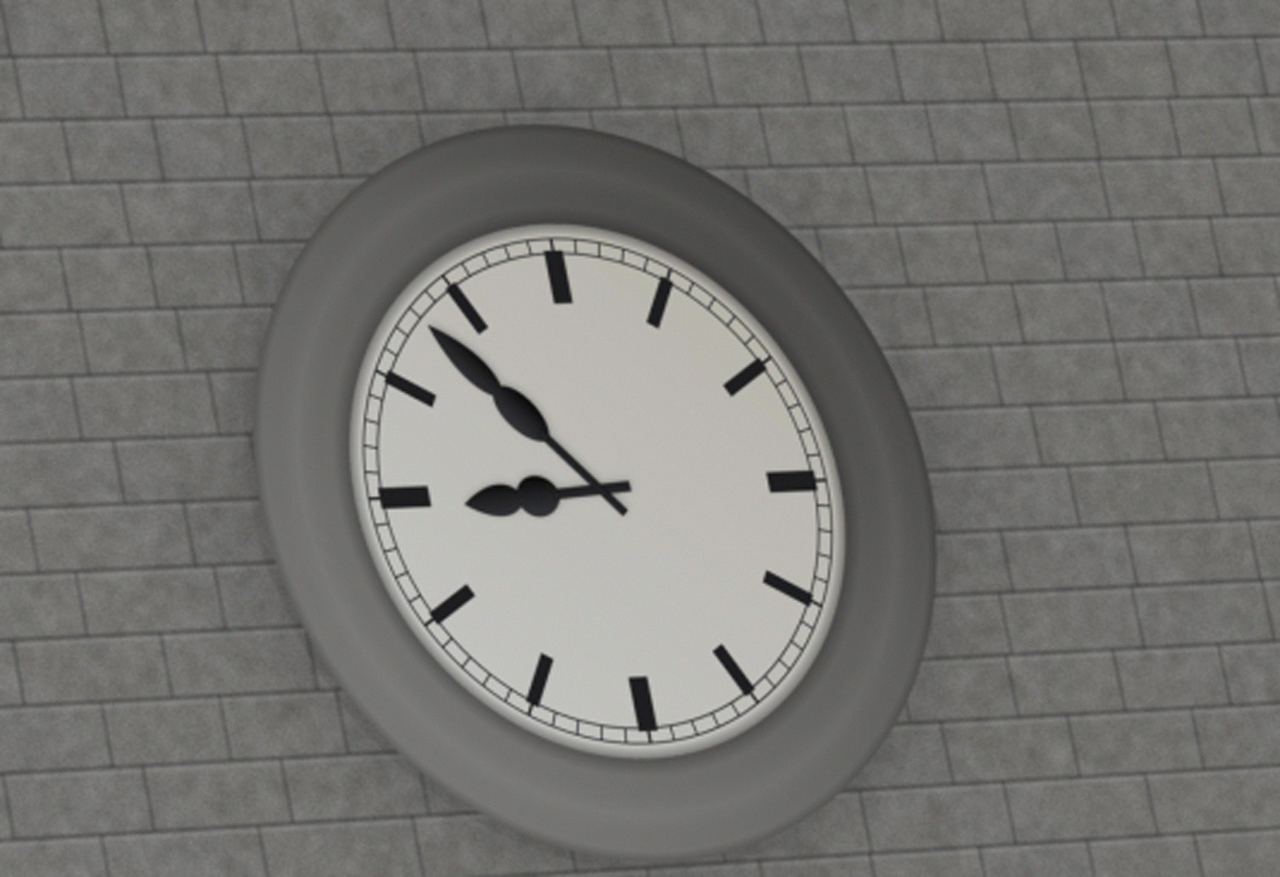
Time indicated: 8:53
